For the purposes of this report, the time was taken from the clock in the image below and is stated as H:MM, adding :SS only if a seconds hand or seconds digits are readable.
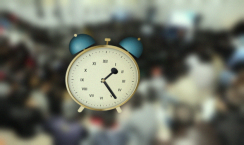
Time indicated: 1:24
